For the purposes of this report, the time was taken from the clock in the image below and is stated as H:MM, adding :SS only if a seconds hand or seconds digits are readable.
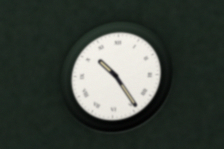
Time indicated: 10:24
